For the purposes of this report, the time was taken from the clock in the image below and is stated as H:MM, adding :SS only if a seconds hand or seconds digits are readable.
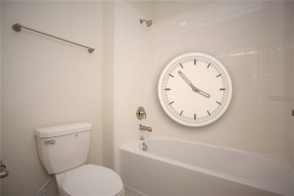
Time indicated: 3:53
